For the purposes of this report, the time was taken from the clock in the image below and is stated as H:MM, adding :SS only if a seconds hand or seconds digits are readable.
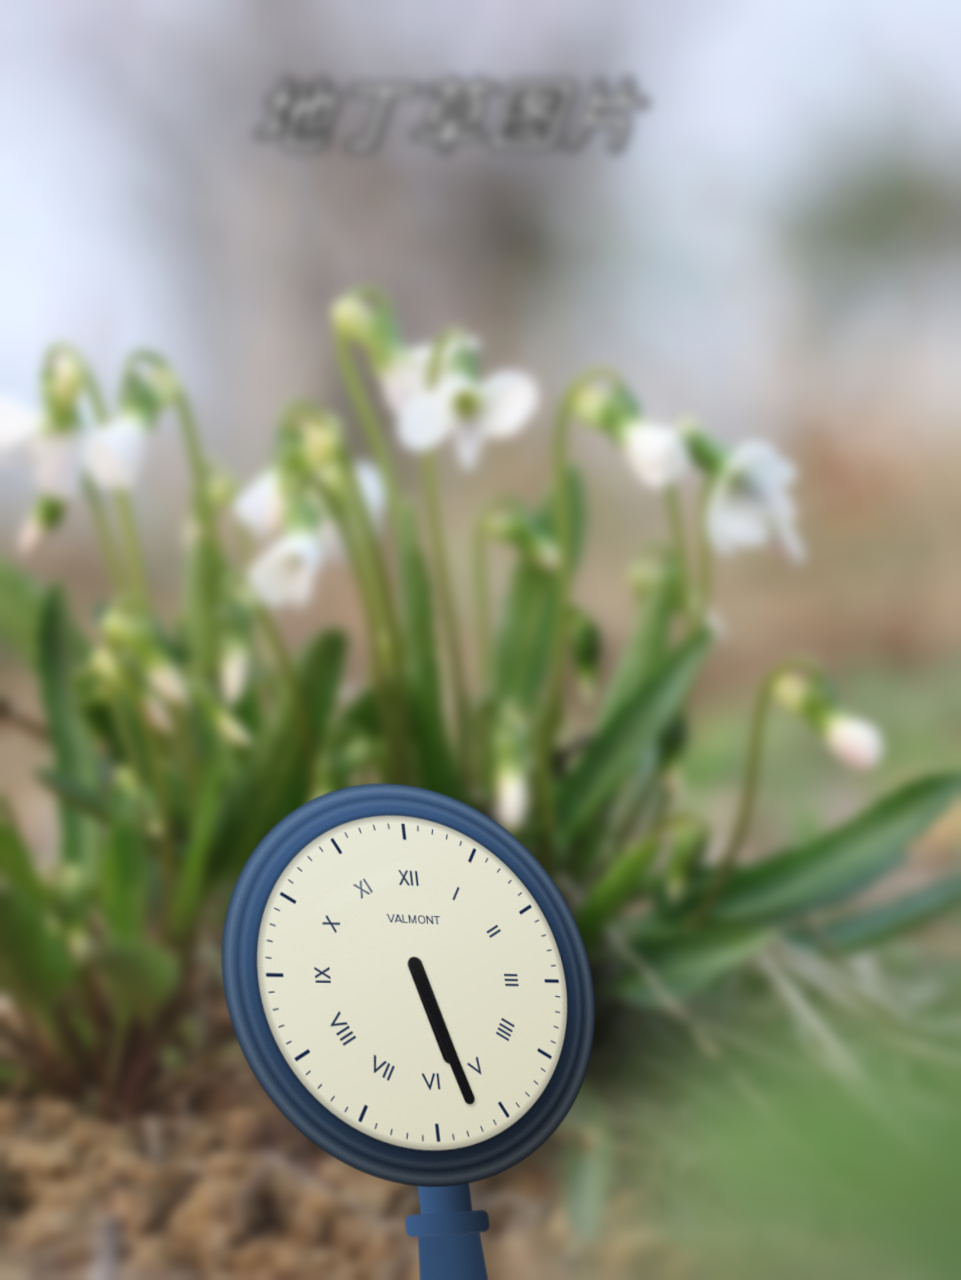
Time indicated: 5:27
